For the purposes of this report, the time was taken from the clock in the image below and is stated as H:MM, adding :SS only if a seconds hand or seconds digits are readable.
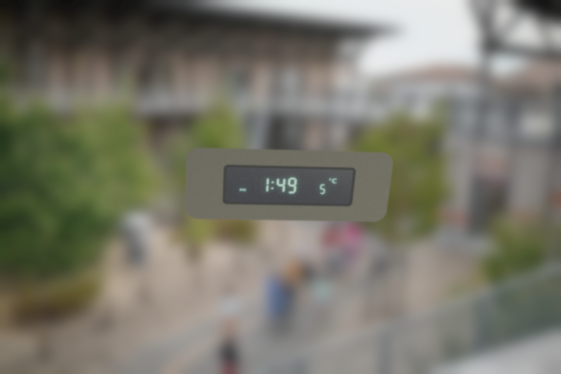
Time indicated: 1:49
